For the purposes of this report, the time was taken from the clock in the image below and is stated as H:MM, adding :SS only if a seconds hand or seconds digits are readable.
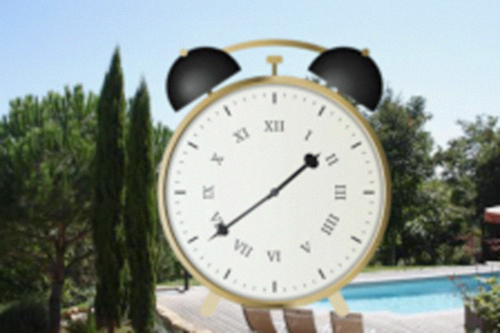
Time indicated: 1:39
